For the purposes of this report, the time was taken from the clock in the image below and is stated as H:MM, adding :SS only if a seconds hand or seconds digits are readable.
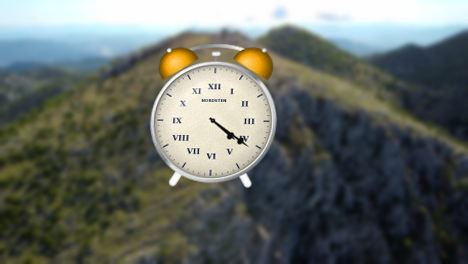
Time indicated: 4:21
